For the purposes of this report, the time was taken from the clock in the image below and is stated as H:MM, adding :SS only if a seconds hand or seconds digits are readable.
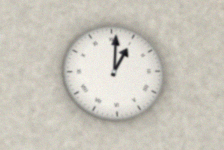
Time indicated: 1:01
